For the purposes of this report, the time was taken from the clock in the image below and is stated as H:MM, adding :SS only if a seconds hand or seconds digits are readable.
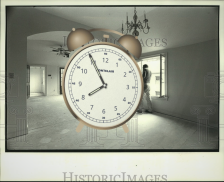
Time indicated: 7:55
